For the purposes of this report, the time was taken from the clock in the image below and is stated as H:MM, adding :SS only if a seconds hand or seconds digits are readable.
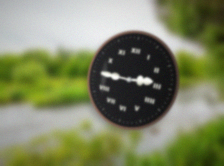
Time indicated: 2:45
